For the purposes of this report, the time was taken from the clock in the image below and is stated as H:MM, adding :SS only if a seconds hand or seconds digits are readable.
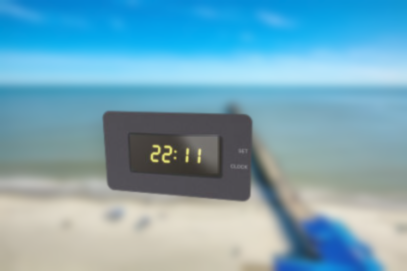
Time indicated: 22:11
